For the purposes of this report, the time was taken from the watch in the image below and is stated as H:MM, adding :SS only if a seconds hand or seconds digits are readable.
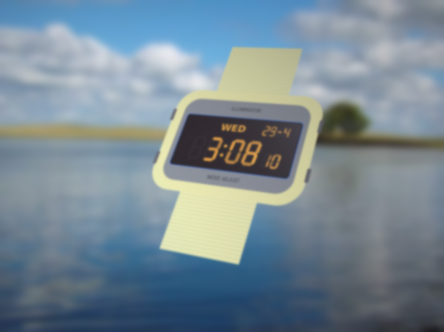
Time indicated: 3:08:10
